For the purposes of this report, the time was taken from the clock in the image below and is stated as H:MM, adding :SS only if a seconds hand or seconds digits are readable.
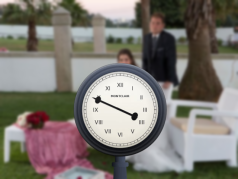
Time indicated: 3:49
